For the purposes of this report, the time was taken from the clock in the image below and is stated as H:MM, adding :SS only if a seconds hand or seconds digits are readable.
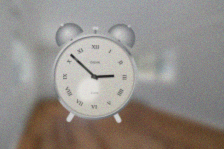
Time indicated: 2:52
